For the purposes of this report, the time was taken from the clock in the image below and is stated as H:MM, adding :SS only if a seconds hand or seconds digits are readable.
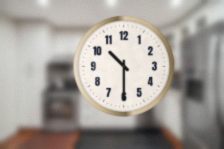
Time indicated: 10:30
